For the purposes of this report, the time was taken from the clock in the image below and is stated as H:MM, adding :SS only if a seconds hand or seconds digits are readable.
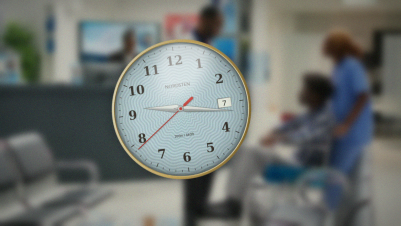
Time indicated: 9:16:39
